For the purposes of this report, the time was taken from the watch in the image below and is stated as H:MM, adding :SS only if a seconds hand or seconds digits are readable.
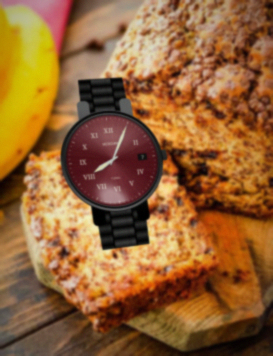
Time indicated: 8:05
